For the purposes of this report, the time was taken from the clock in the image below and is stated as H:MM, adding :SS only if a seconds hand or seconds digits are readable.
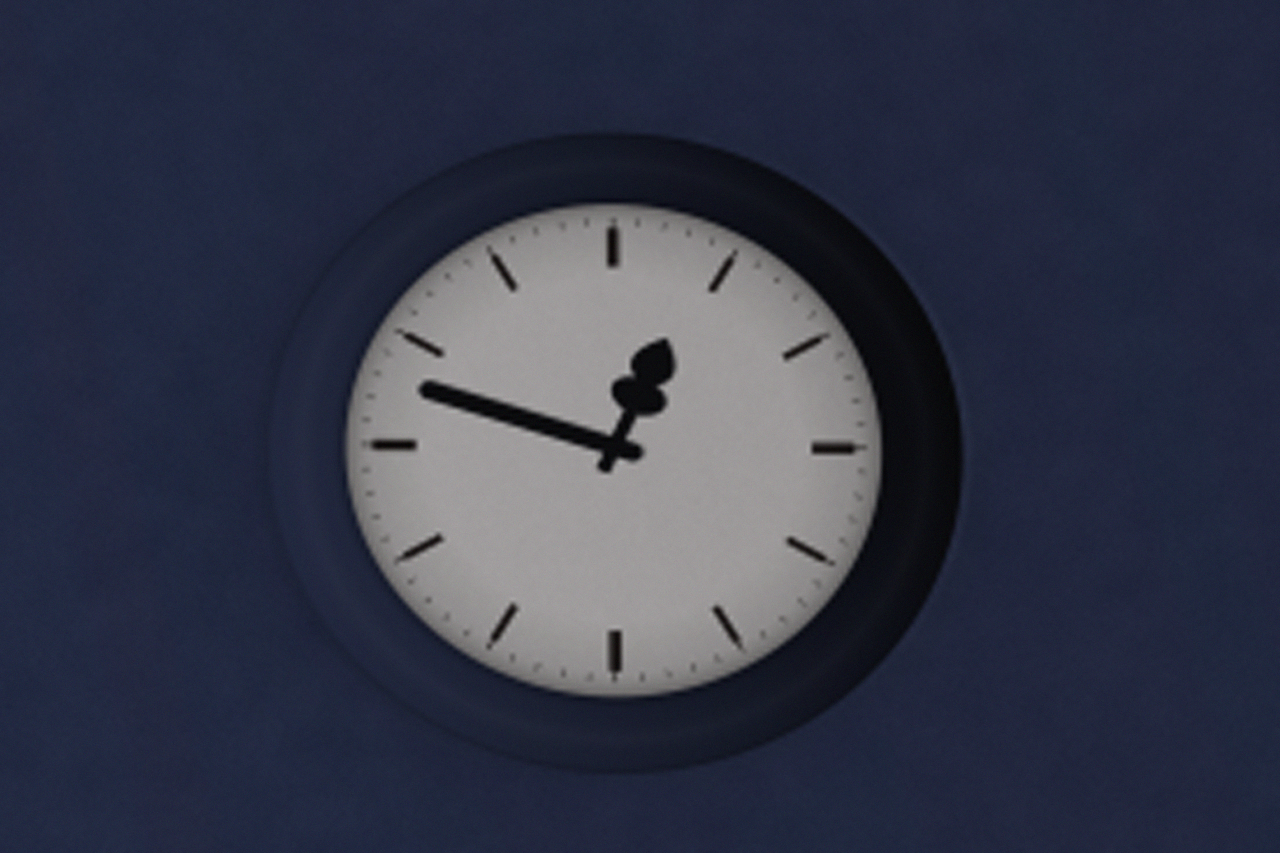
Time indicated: 12:48
